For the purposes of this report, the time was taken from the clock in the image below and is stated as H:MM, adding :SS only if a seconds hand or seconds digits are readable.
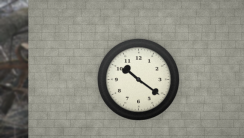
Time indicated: 10:21
